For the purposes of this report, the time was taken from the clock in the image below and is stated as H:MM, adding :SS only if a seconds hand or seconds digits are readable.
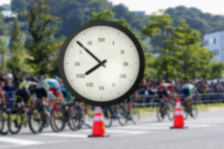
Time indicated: 7:52
